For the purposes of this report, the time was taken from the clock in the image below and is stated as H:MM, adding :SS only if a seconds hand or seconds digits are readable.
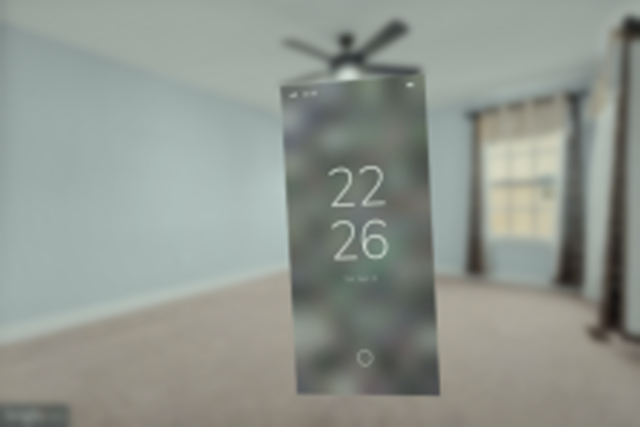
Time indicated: 22:26
